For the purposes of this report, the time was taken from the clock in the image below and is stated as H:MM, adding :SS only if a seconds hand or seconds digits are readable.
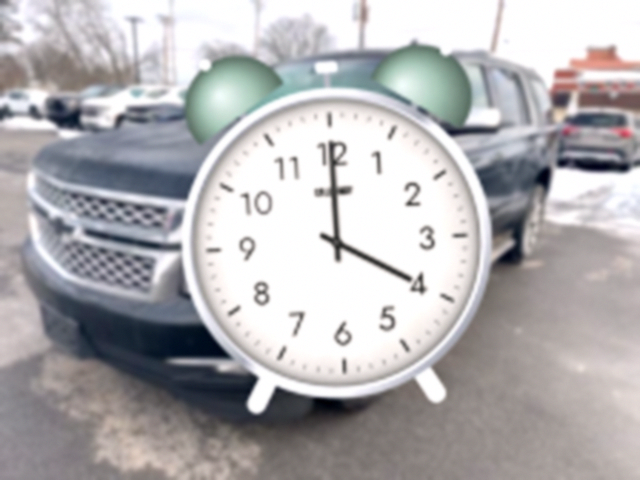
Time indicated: 4:00
